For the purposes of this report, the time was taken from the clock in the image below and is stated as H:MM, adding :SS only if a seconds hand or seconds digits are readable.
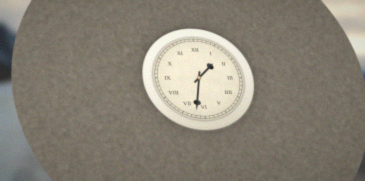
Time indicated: 1:32
